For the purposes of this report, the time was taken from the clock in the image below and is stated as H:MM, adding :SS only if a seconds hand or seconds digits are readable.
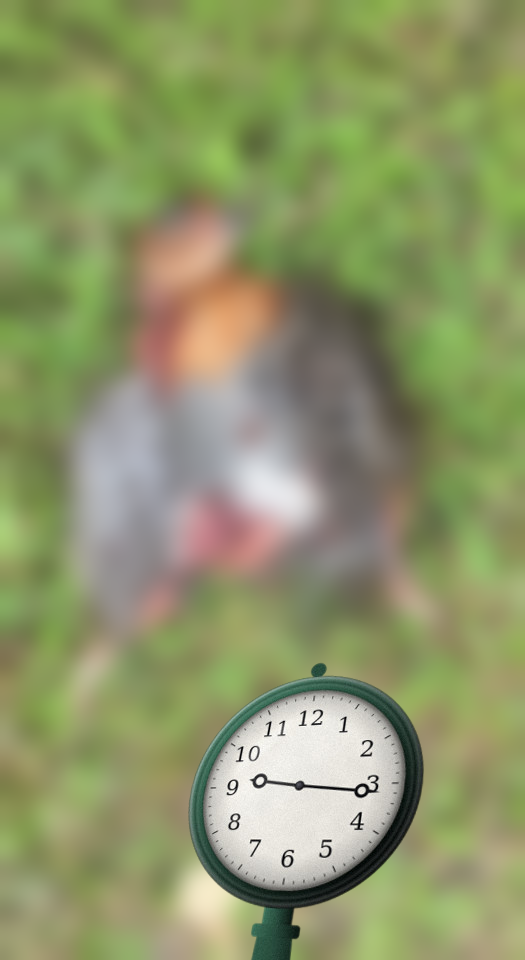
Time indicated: 9:16
